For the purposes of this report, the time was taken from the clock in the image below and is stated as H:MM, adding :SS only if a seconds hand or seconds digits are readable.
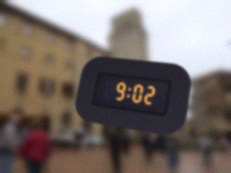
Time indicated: 9:02
